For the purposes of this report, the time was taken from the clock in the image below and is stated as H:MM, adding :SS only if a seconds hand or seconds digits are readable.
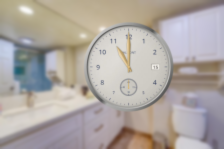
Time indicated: 11:00
